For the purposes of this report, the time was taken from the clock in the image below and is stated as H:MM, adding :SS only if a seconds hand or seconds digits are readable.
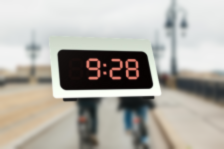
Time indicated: 9:28
